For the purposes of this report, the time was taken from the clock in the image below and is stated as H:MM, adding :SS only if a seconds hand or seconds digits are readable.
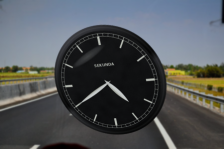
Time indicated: 4:40
